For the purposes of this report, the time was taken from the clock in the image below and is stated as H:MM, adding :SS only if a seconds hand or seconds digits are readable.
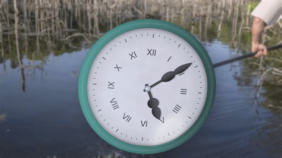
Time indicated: 5:09
